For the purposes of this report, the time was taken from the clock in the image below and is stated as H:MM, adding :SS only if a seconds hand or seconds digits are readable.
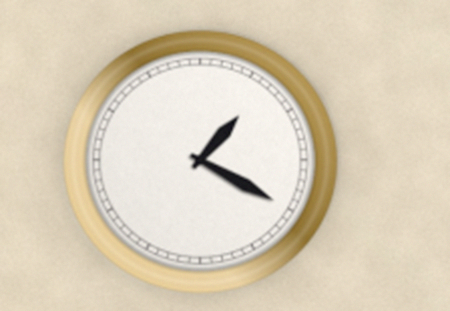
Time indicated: 1:20
